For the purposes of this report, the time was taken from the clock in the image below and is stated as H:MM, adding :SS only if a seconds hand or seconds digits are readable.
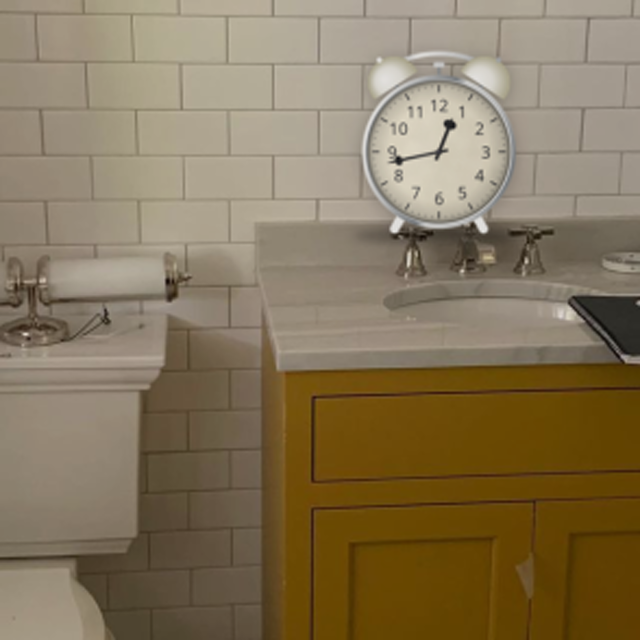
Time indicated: 12:43
